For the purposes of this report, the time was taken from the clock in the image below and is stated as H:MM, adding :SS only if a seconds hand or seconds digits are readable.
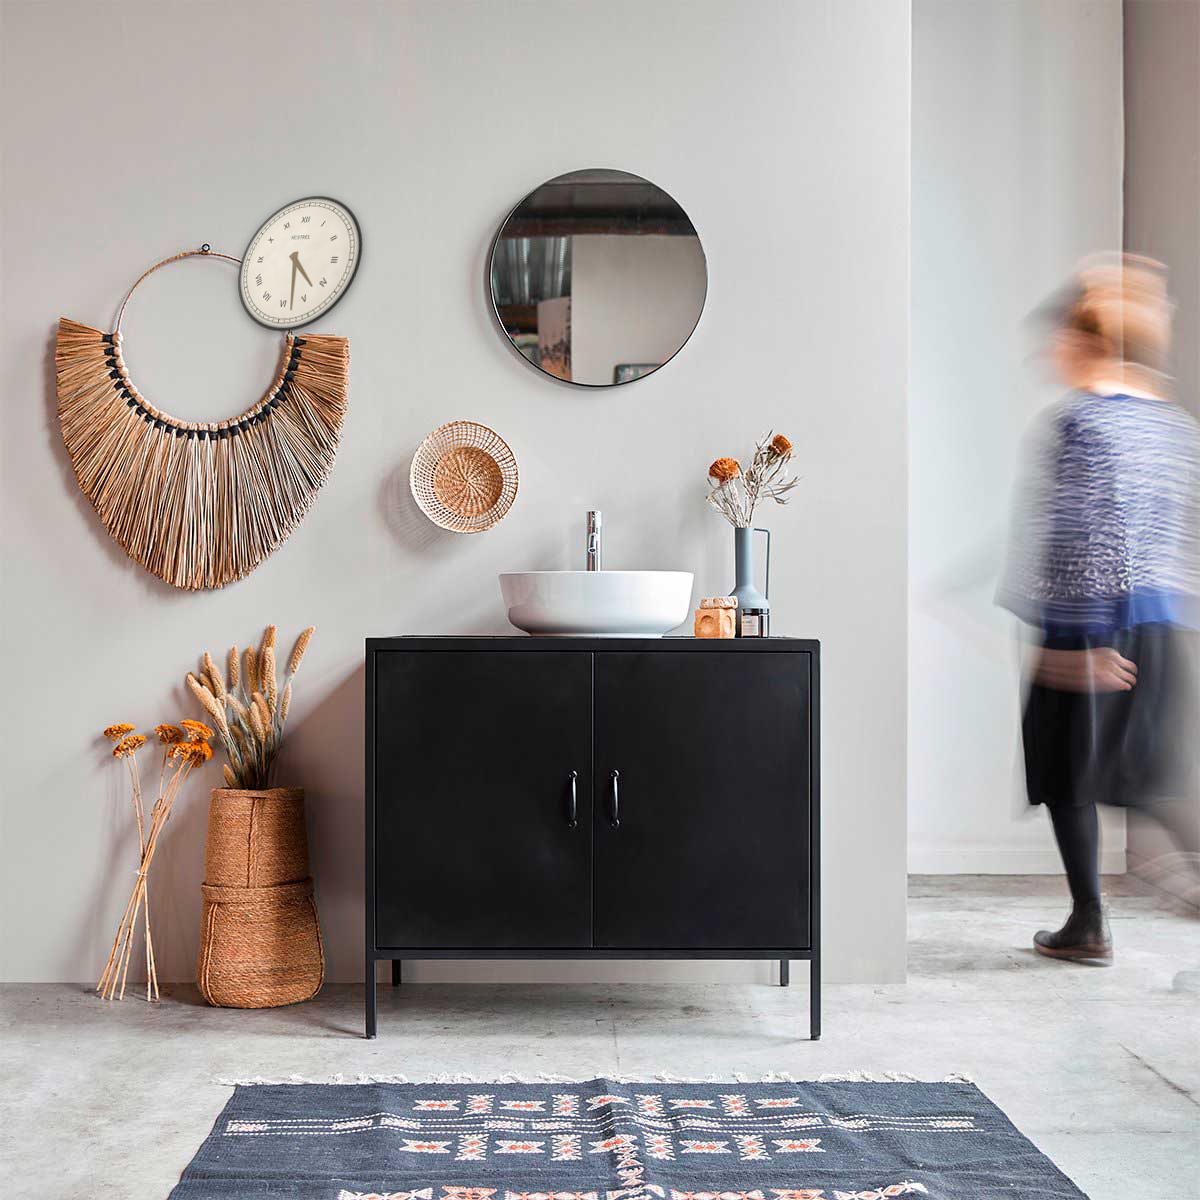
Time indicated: 4:28
